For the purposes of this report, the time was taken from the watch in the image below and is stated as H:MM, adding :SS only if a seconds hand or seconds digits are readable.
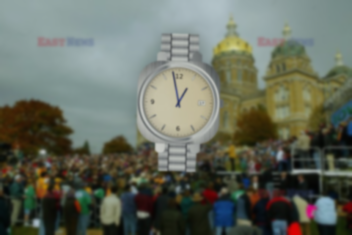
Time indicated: 12:58
